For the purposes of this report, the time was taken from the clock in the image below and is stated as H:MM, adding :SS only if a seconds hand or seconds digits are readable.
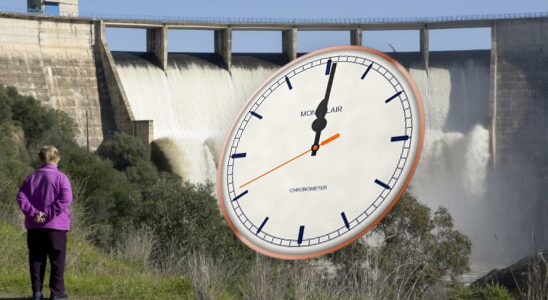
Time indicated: 12:00:41
